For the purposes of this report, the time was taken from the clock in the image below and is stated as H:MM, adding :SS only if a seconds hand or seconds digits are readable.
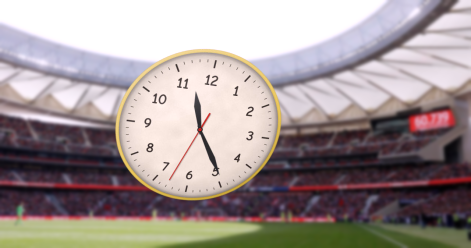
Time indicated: 11:24:33
